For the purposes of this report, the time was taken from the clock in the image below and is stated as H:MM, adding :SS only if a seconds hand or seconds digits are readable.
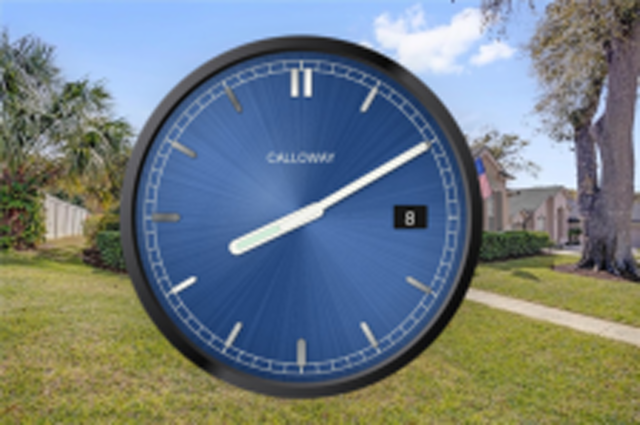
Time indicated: 8:10
